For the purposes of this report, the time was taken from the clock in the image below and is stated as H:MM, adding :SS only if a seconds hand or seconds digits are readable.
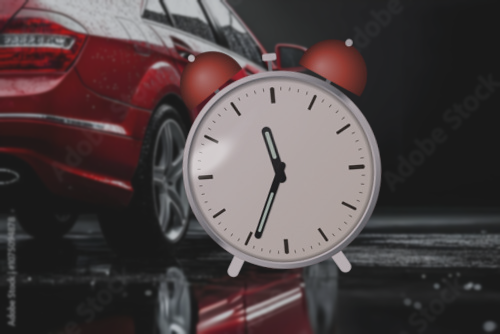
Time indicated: 11:34
